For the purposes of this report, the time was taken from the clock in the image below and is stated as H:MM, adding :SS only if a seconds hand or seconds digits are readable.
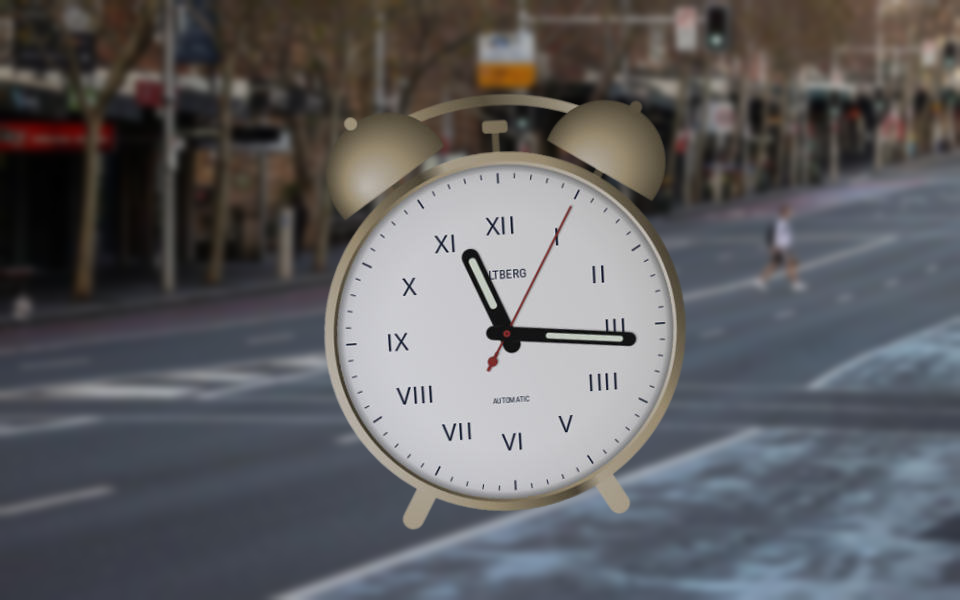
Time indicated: 11:16:05
